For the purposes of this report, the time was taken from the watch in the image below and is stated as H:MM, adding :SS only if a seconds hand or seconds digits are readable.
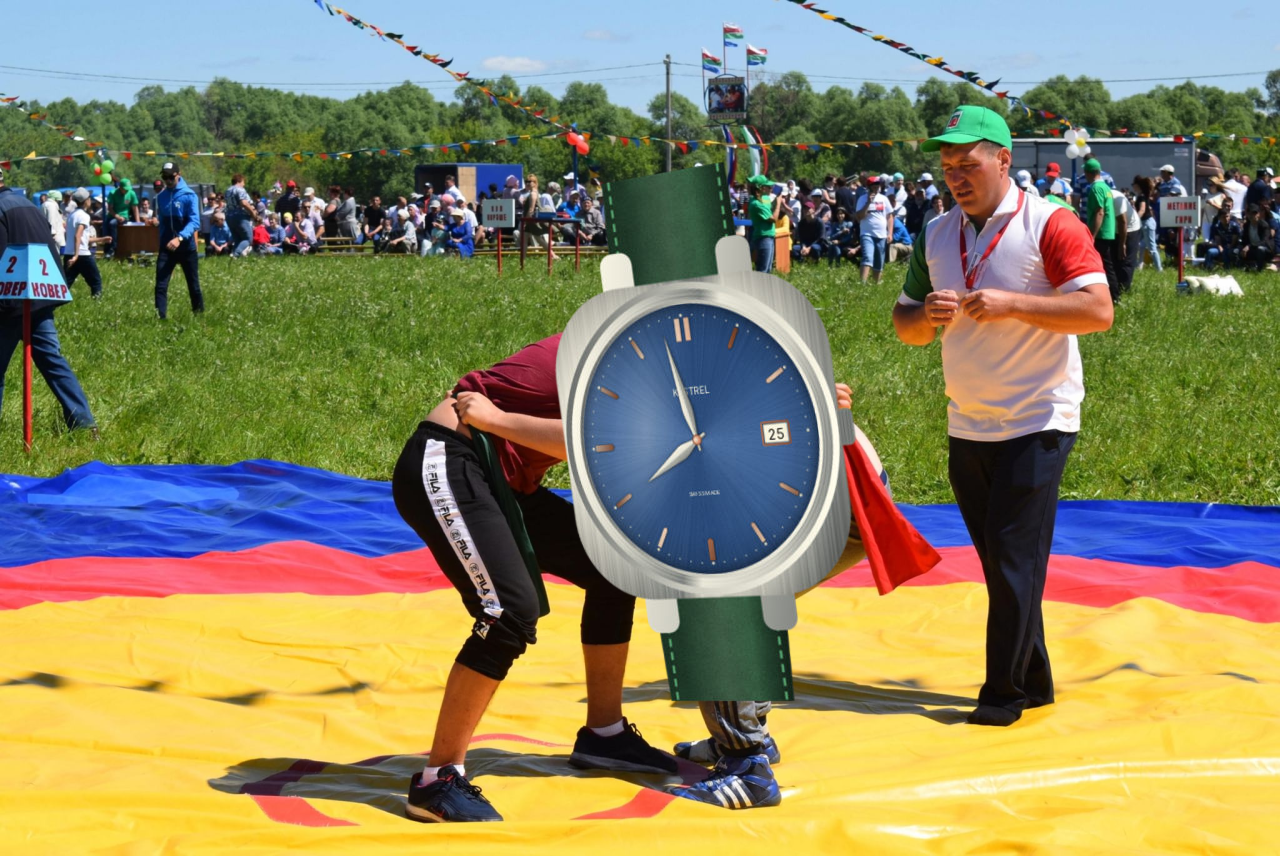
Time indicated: 7:58
